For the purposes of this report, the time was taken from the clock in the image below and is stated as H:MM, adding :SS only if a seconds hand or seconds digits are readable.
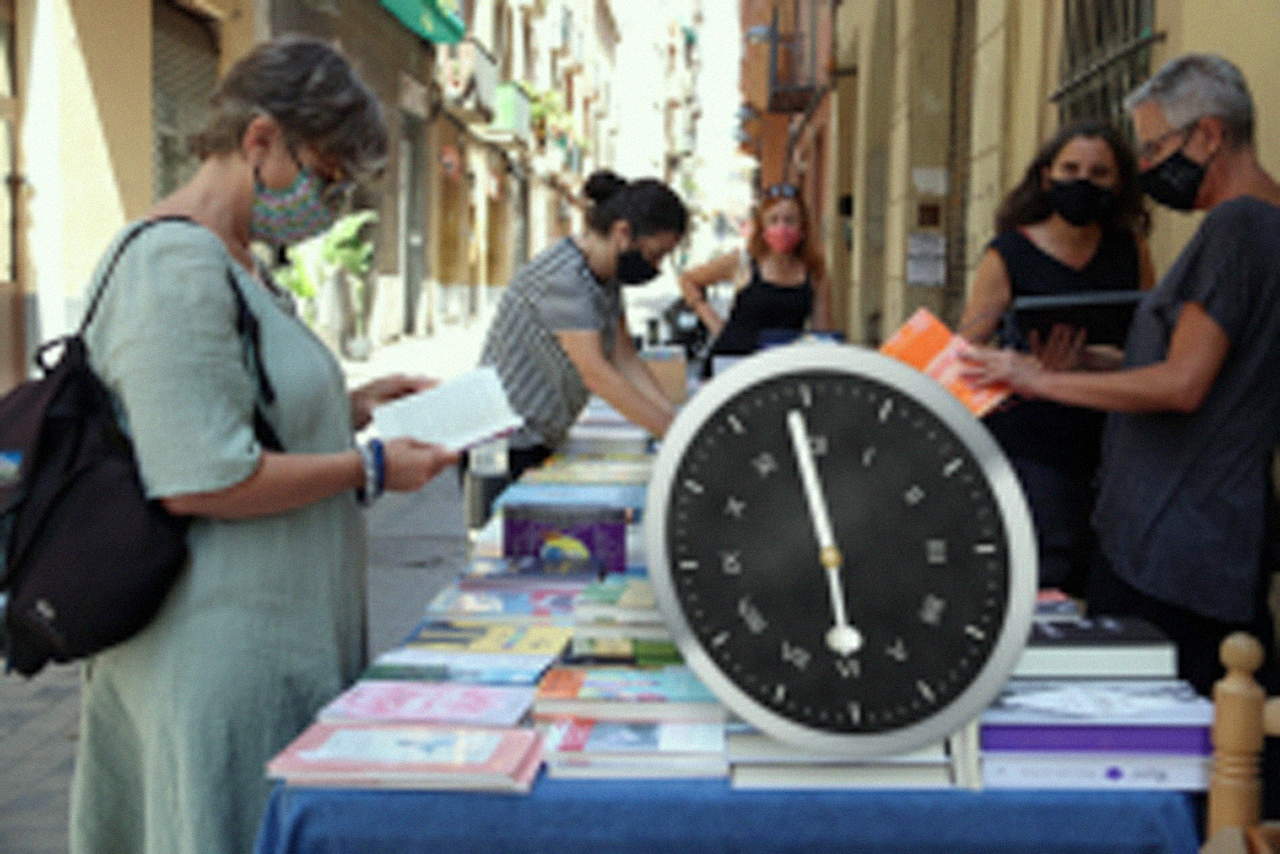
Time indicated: 5:59
